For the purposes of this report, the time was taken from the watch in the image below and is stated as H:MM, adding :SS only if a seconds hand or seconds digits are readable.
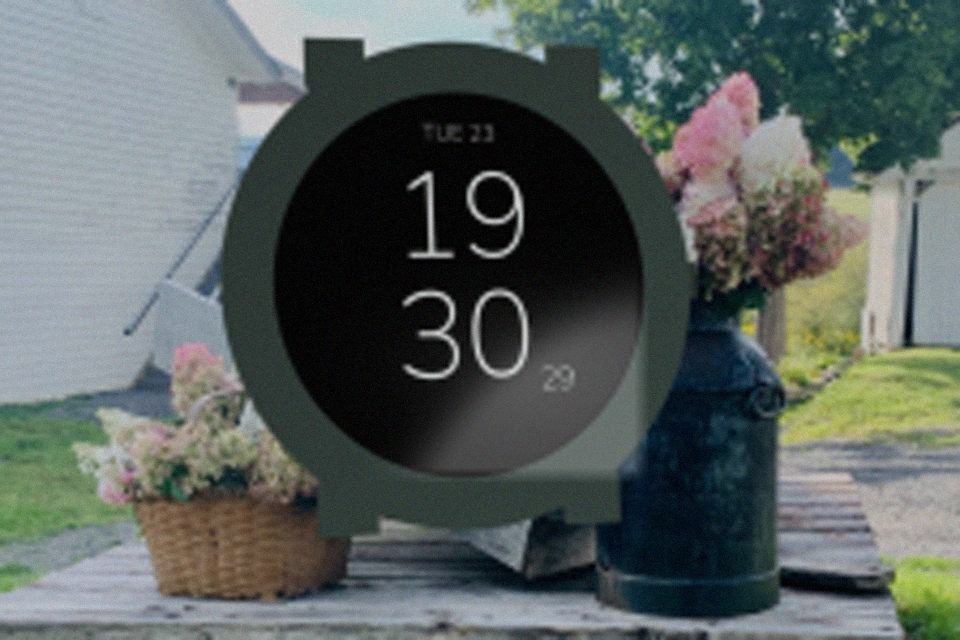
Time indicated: 19:30
